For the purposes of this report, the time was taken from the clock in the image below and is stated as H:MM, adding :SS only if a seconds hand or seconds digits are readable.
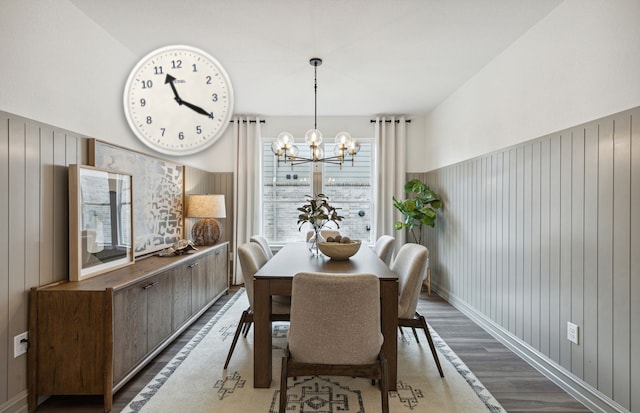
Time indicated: 11:20
